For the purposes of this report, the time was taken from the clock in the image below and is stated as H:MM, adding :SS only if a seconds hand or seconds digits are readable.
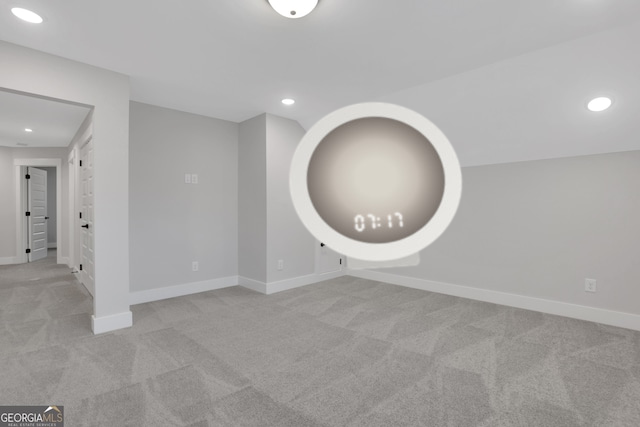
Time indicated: 7:17
